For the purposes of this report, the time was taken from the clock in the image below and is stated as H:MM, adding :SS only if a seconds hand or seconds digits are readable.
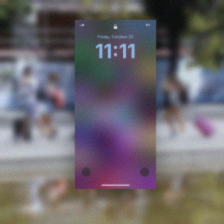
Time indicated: 11:11
